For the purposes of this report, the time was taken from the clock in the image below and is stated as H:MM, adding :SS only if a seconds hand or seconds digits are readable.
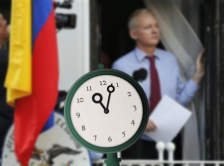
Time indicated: 11:03
